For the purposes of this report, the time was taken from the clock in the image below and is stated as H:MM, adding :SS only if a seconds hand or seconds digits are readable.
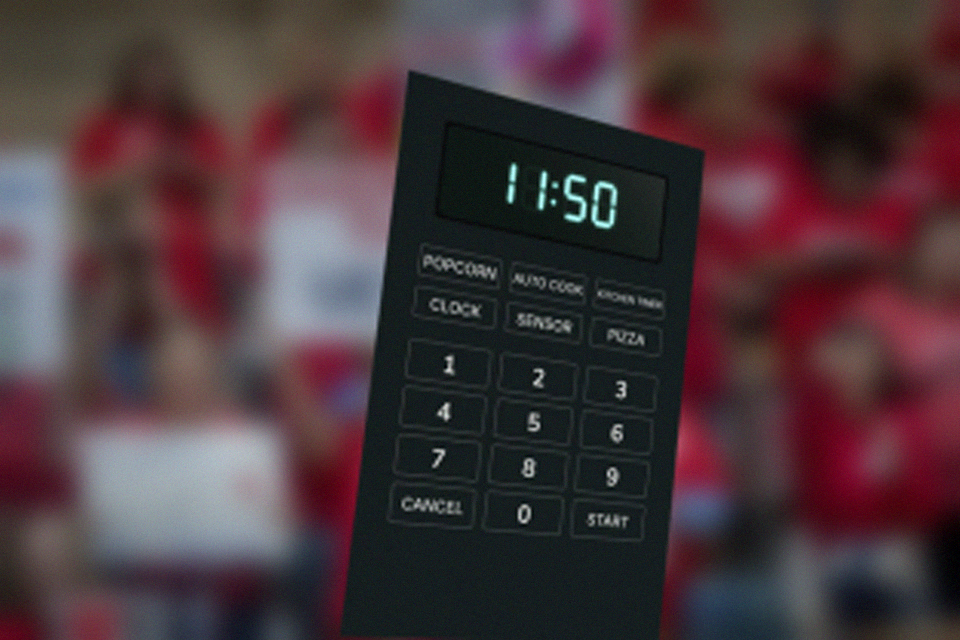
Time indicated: 11:50
